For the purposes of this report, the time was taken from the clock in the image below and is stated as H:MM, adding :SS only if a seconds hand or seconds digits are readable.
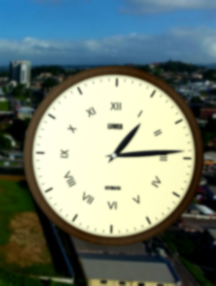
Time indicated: 1:14
